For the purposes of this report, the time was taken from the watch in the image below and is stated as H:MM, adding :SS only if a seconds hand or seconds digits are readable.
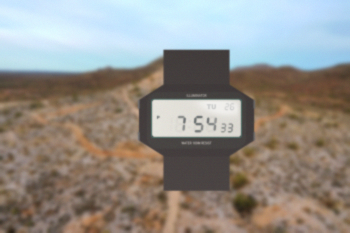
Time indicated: 7:54
